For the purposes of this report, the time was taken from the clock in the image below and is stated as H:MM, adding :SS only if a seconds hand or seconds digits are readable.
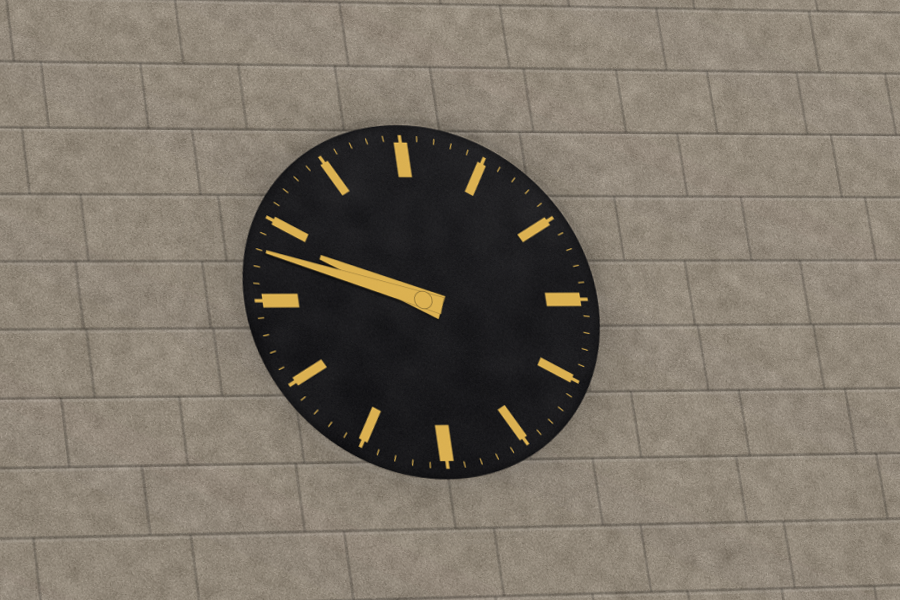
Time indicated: 9:48
